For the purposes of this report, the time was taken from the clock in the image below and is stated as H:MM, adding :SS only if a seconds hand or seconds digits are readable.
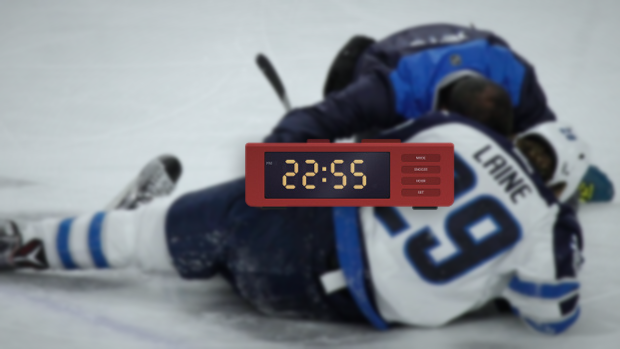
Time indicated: 22:55
